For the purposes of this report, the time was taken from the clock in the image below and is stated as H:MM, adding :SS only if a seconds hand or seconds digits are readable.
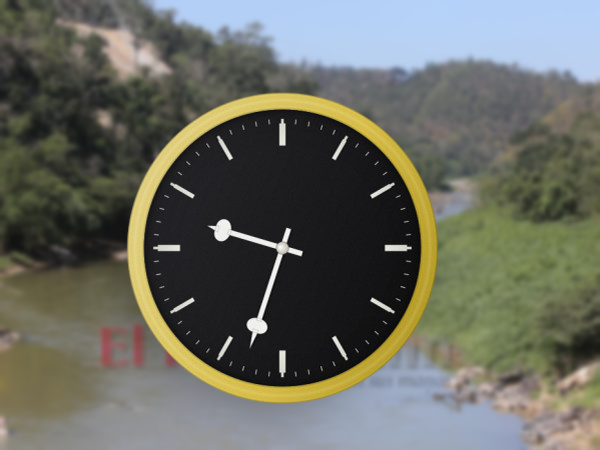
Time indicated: 9:33
